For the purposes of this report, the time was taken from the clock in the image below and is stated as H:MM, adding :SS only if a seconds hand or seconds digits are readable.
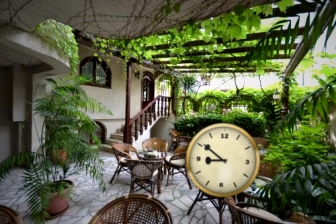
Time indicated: 8:51
